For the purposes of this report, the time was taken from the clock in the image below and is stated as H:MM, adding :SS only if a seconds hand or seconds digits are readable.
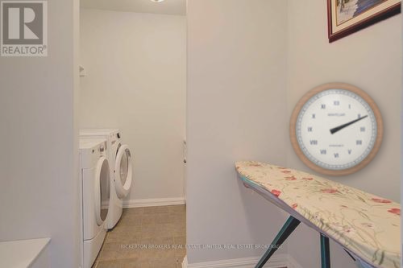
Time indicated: 2:11
